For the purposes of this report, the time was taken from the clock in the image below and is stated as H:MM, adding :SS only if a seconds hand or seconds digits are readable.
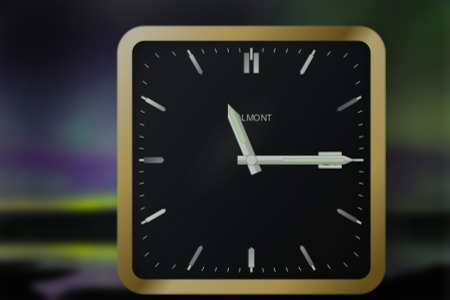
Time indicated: 11:15
